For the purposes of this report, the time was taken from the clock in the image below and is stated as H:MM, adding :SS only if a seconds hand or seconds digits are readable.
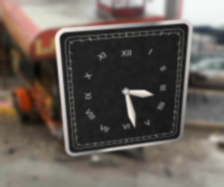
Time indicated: 3:28
